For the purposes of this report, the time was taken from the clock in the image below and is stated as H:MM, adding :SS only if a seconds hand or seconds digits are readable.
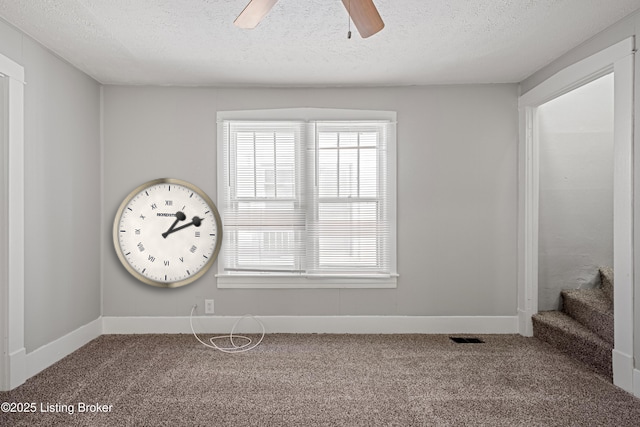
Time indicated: 1:11
